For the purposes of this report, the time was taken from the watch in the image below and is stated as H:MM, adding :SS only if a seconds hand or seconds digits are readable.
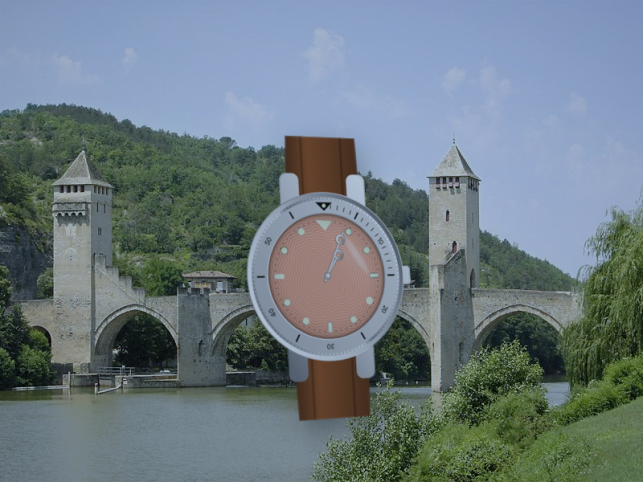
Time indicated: 1:04
